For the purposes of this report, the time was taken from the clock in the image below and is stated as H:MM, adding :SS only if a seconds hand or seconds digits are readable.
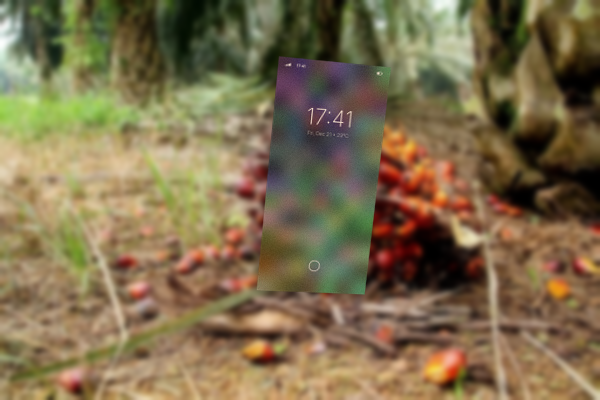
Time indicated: 17:41
